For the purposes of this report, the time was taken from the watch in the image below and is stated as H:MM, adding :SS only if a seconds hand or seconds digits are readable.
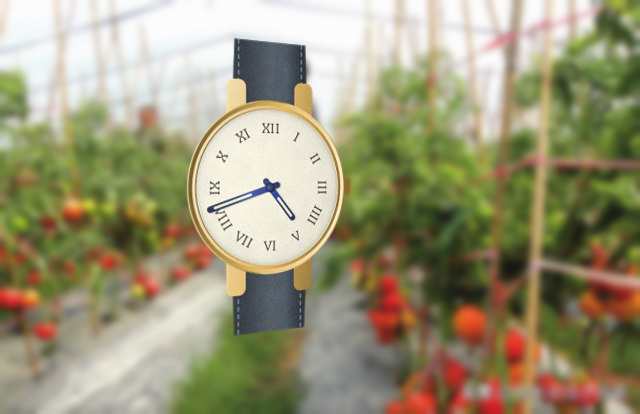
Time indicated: 4:42
